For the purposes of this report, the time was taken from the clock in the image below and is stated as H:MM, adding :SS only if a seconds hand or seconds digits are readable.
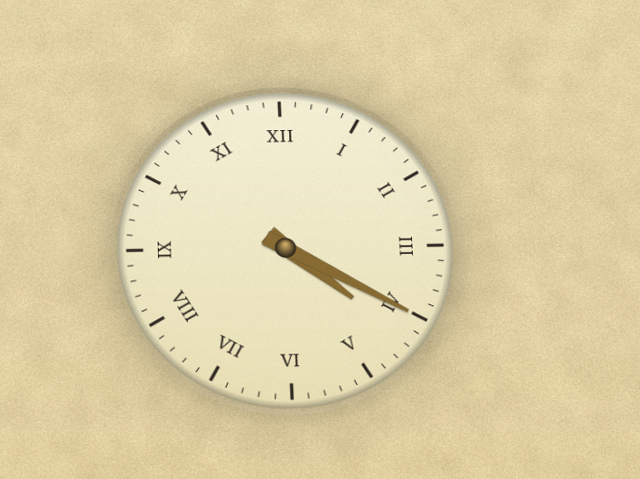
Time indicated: 4:20
